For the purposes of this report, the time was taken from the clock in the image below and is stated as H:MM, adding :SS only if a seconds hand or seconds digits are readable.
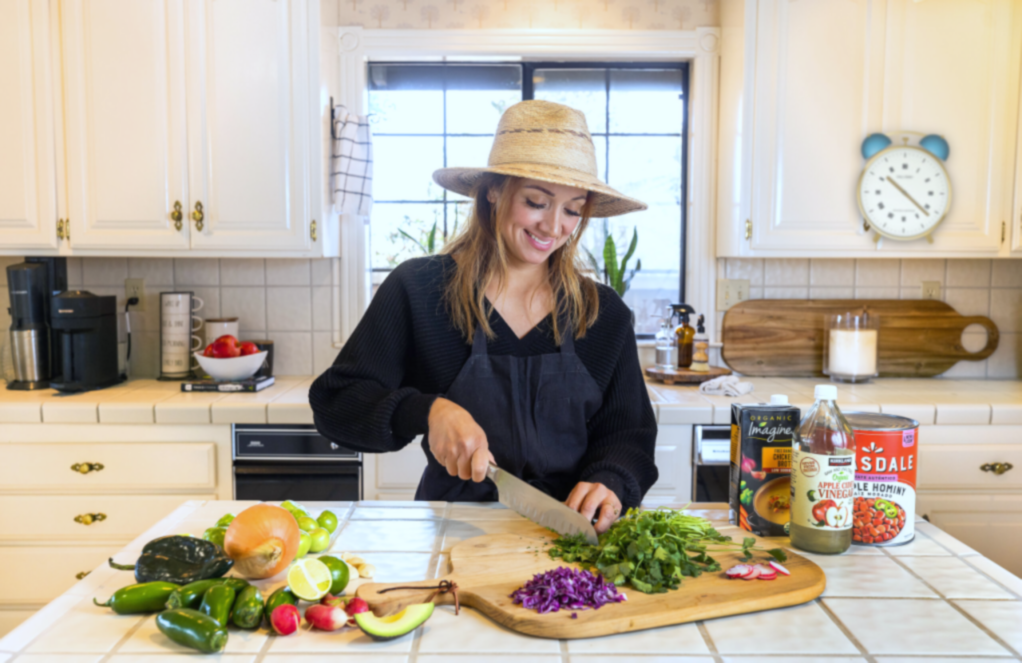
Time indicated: 10:22
